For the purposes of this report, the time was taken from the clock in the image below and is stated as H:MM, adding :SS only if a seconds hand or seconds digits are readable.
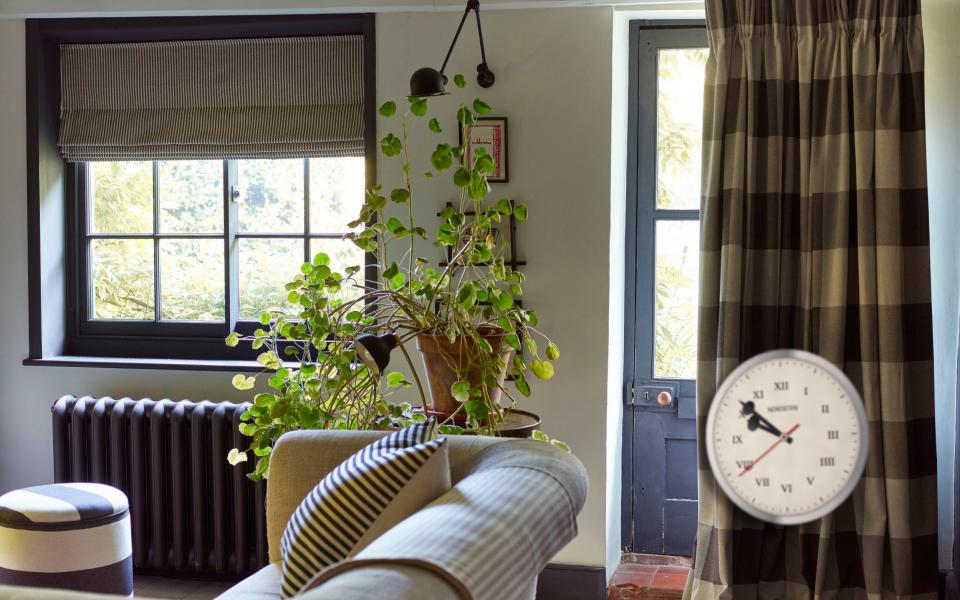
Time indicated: 9:51:39
